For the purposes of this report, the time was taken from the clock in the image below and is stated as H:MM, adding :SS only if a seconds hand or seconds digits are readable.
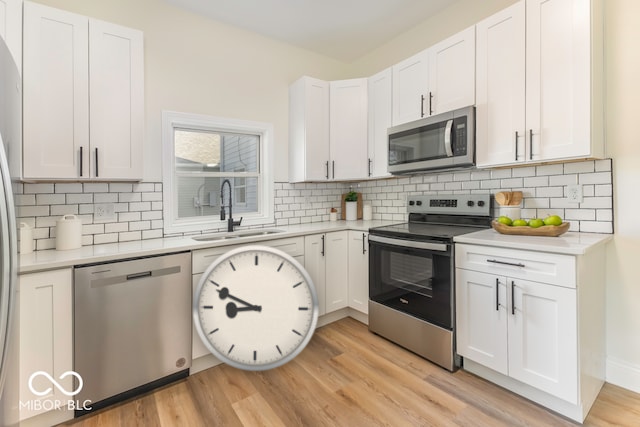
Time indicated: 8:49
